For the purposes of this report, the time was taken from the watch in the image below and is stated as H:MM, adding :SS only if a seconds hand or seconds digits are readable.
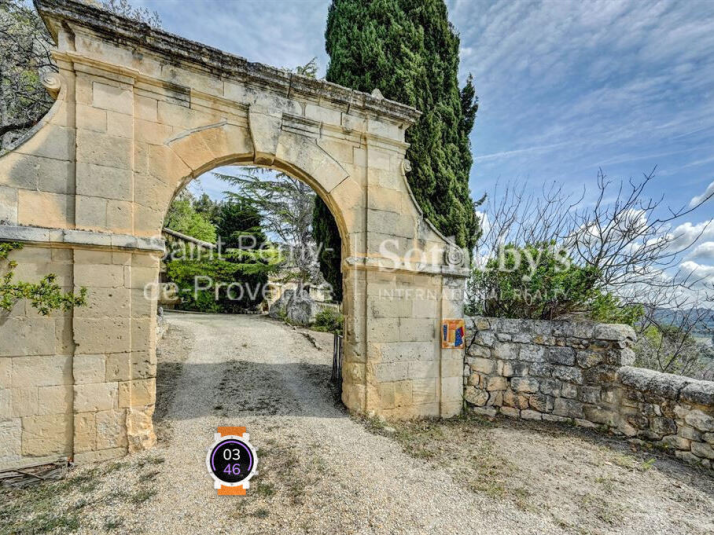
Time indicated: 3:46
